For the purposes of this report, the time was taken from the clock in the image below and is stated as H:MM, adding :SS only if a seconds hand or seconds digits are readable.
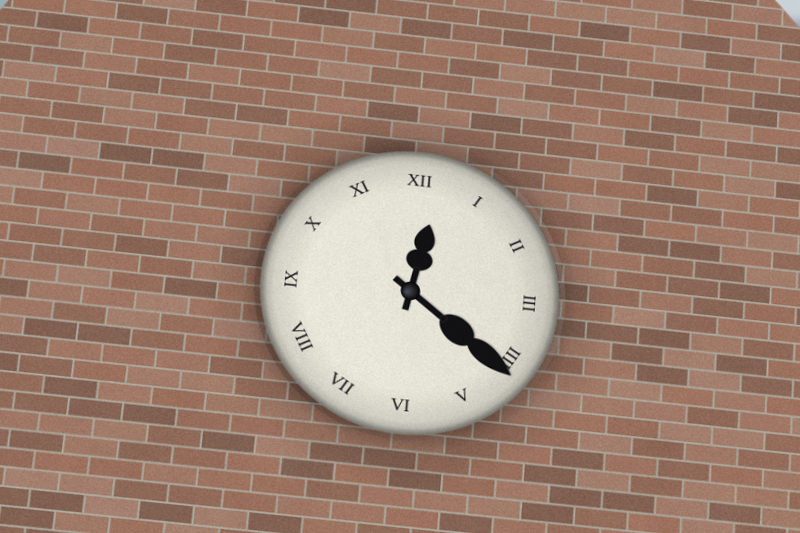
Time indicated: 12:21
